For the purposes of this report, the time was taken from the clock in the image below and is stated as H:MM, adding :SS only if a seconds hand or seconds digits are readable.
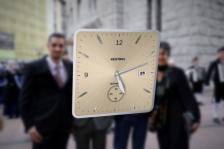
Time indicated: 5:12
